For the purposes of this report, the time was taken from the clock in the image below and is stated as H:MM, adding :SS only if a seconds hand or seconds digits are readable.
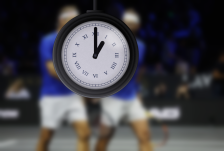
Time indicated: 1:00
